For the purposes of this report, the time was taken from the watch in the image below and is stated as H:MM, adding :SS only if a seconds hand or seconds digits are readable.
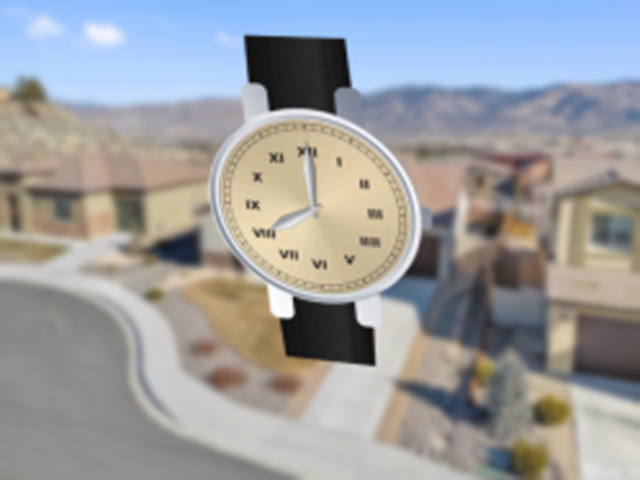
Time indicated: 8:00
